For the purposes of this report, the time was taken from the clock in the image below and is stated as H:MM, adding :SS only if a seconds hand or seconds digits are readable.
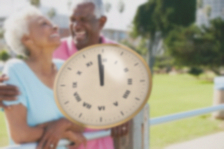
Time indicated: 11:59
